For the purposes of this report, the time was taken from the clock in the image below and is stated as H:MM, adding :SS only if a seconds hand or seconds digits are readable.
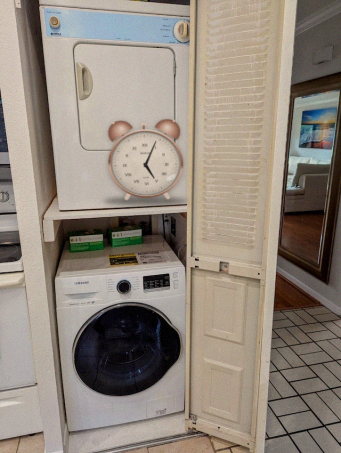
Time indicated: 5:04
